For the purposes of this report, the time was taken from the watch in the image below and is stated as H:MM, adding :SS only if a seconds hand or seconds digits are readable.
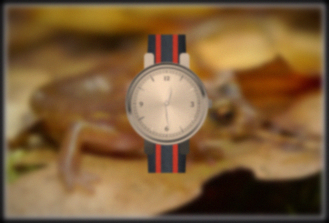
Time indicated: 12:29
